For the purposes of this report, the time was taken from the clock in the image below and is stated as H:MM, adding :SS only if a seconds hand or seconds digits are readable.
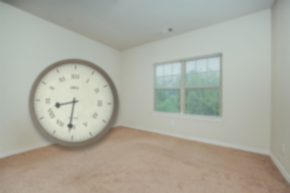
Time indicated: 8:31
